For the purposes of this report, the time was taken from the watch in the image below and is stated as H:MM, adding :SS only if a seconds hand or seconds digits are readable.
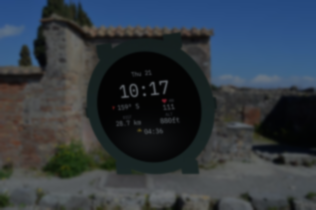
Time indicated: 10:17
